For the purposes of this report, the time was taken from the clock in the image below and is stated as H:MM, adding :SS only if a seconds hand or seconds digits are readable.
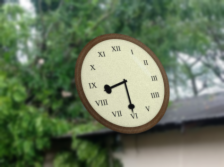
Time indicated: 8:30
